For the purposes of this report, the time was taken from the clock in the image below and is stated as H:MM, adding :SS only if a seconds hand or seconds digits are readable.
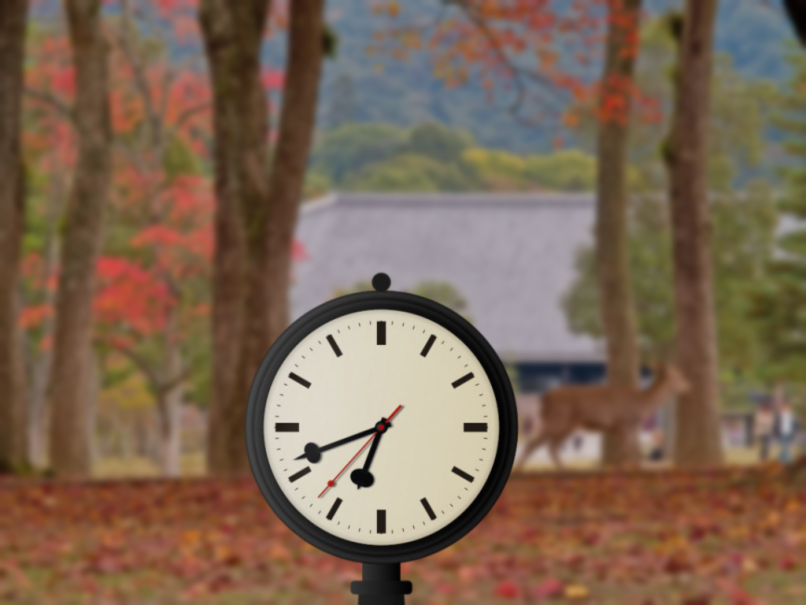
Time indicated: 6:41:37
